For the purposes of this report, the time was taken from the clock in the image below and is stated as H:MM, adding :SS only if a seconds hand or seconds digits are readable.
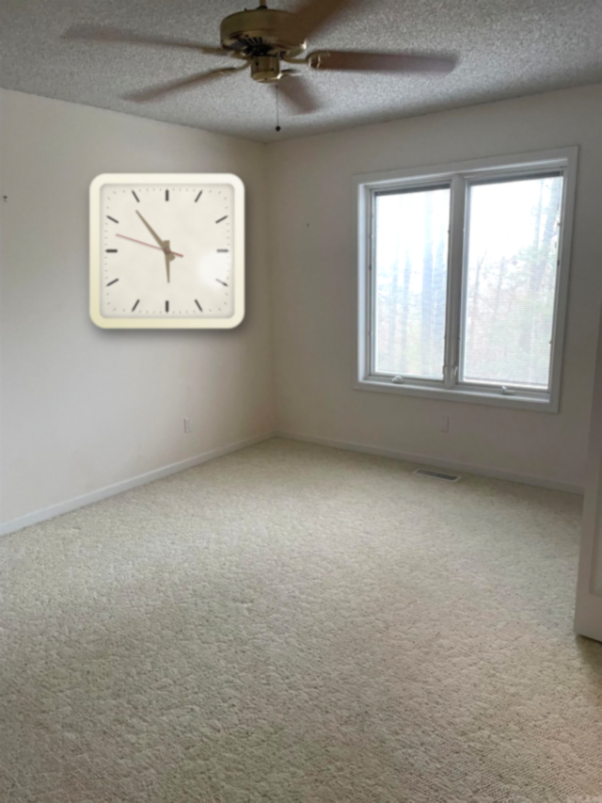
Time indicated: 5:53:48
